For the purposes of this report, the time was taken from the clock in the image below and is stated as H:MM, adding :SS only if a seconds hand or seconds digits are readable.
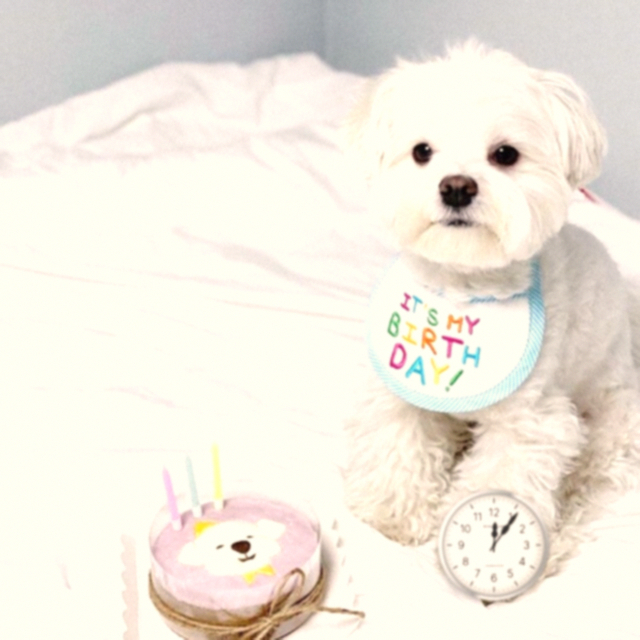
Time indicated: 12:06
